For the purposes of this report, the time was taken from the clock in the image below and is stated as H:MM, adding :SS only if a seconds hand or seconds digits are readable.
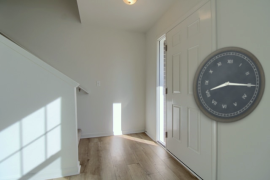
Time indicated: 8:15
